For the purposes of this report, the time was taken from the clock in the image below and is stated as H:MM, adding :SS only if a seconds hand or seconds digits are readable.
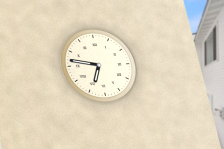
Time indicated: 6:47
